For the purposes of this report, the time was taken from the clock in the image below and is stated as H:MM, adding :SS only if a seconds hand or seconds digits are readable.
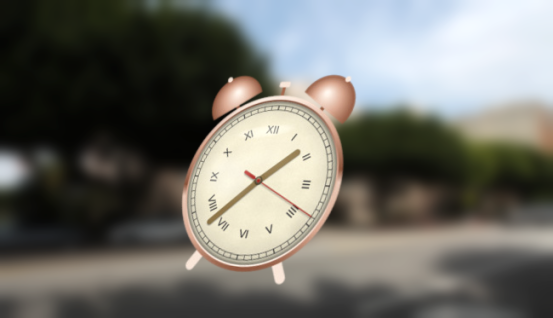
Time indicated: 1:37:19
